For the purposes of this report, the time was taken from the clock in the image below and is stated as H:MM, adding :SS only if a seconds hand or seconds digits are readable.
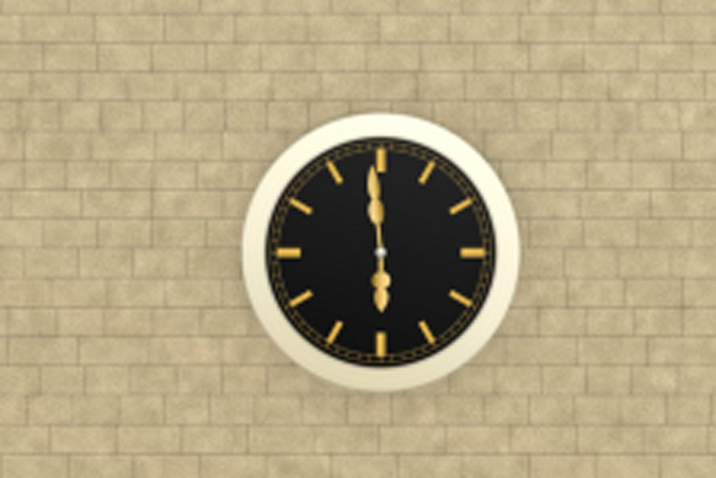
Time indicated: 5:59
